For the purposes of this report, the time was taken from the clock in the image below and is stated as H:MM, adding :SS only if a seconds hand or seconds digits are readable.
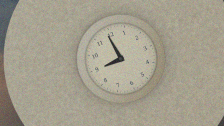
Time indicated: 8:59
